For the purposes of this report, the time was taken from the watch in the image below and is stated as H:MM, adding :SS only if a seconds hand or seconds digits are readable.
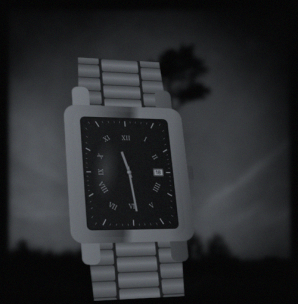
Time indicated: 11:29
